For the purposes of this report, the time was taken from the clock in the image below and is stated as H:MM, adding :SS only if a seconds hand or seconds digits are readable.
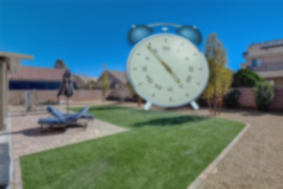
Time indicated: 4:54
